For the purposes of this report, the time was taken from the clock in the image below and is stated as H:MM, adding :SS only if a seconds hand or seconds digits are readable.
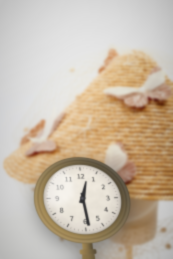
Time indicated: 12:29
